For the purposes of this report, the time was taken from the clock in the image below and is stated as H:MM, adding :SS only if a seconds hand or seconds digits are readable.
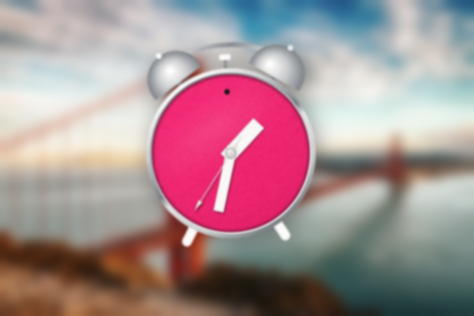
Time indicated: 1:32:36
